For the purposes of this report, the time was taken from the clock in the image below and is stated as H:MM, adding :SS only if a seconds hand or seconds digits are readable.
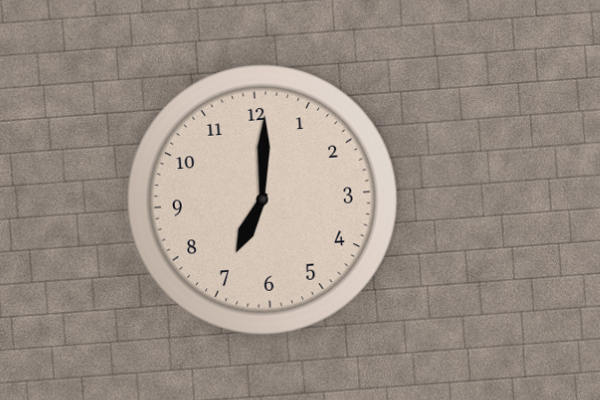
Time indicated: 7:01
